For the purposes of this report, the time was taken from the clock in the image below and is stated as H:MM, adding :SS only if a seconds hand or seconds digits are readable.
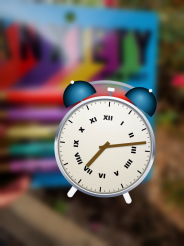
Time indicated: 7:13
